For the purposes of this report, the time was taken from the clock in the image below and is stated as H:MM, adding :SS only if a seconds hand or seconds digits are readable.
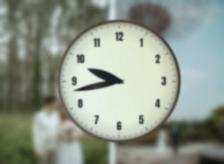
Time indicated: 9:43
